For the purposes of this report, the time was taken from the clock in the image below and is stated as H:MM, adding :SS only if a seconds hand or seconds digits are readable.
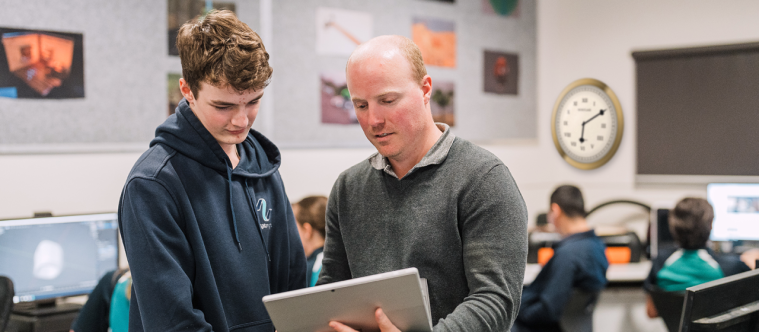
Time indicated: 6:10
